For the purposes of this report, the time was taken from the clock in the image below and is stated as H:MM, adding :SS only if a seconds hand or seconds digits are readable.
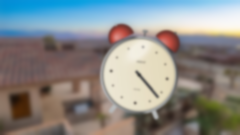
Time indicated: 4:22
